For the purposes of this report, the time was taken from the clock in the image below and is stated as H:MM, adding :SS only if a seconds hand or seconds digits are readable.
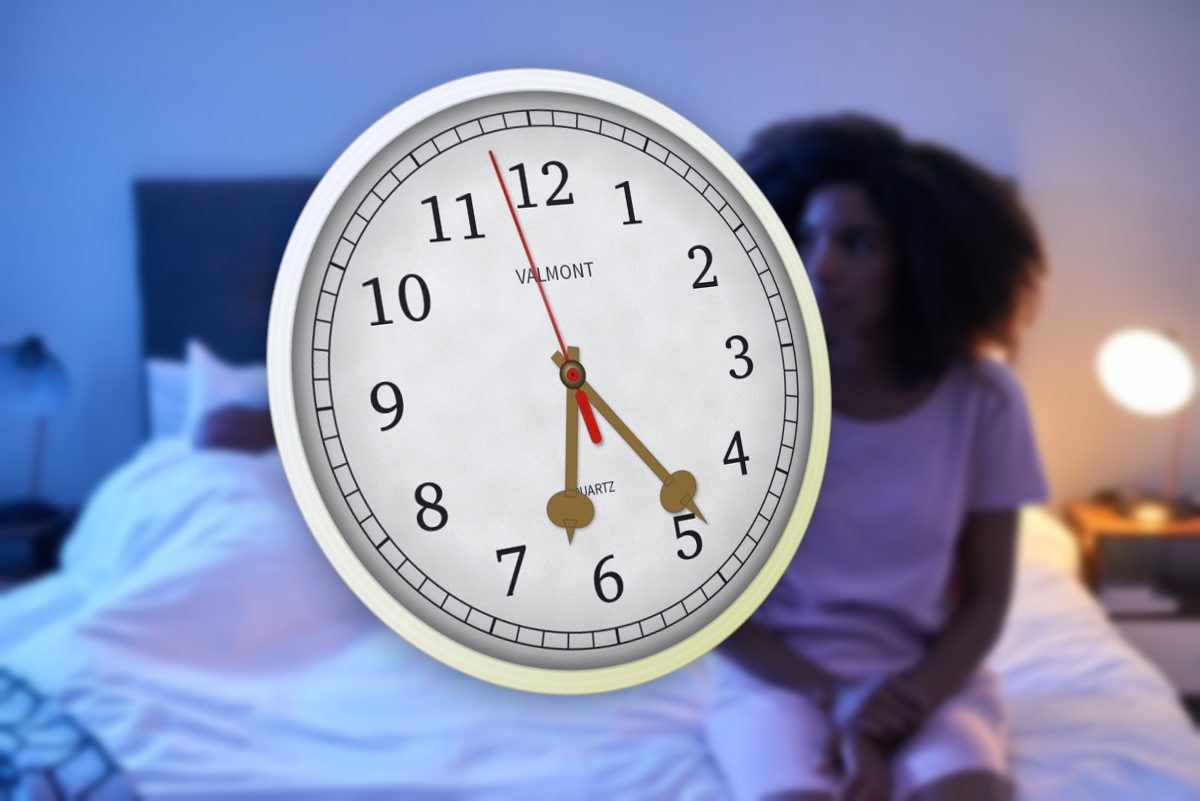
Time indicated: 6:23:58
